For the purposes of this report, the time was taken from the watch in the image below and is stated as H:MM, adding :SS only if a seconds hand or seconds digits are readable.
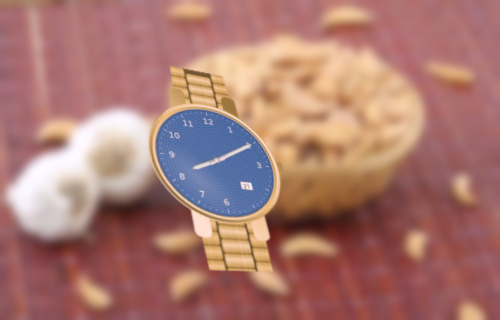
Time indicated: 8:10
